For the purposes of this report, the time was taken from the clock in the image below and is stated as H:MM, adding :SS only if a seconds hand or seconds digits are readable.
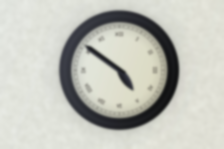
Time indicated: 4:51
